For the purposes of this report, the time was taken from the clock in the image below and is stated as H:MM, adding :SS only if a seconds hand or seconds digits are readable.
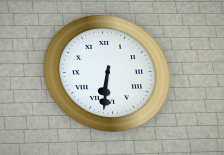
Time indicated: 6:32
